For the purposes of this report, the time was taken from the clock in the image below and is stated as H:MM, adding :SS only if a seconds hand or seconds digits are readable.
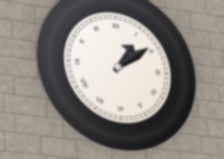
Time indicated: 1:09
